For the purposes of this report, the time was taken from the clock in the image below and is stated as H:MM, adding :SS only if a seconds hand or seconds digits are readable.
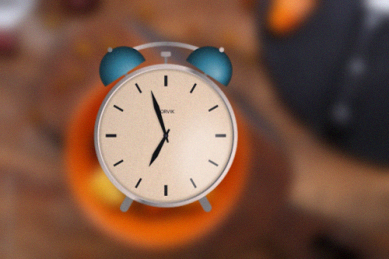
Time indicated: 6:57
